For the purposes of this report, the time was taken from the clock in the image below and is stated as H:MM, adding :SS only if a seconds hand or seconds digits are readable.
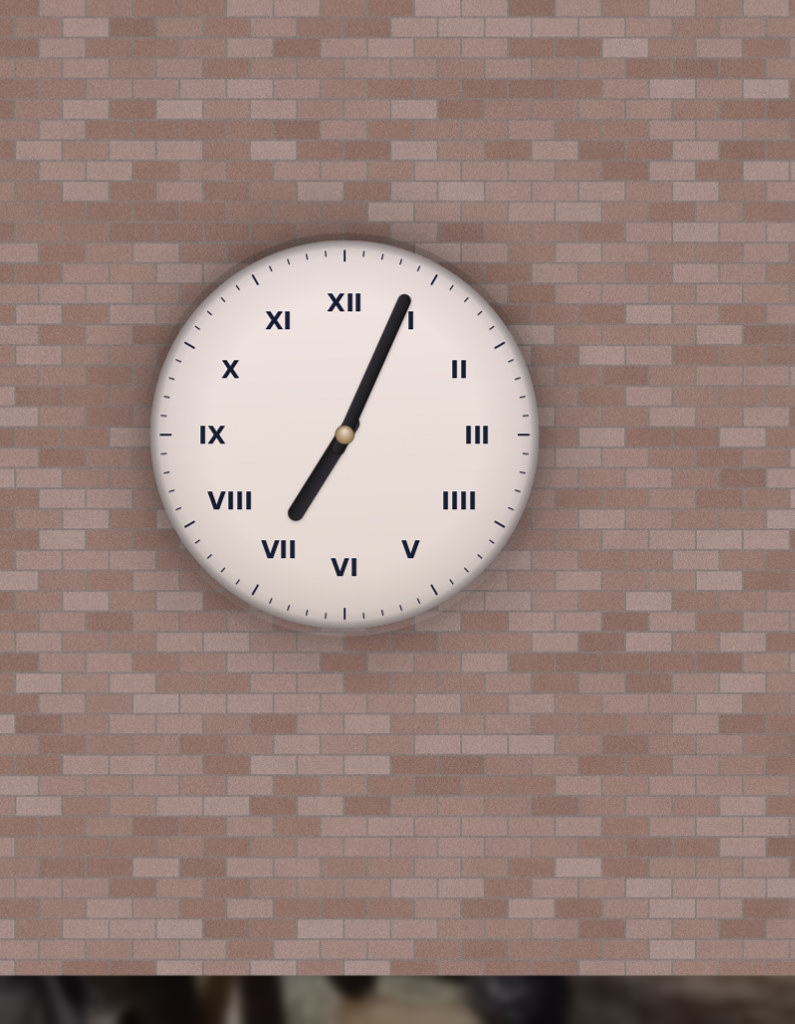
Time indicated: 7:04
